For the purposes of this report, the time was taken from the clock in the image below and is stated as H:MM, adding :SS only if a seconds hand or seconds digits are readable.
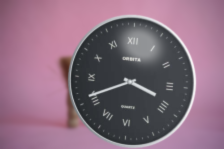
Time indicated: 3:41
